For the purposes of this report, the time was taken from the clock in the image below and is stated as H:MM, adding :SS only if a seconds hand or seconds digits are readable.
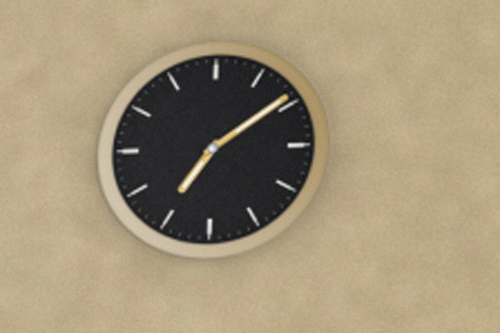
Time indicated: 7:09
